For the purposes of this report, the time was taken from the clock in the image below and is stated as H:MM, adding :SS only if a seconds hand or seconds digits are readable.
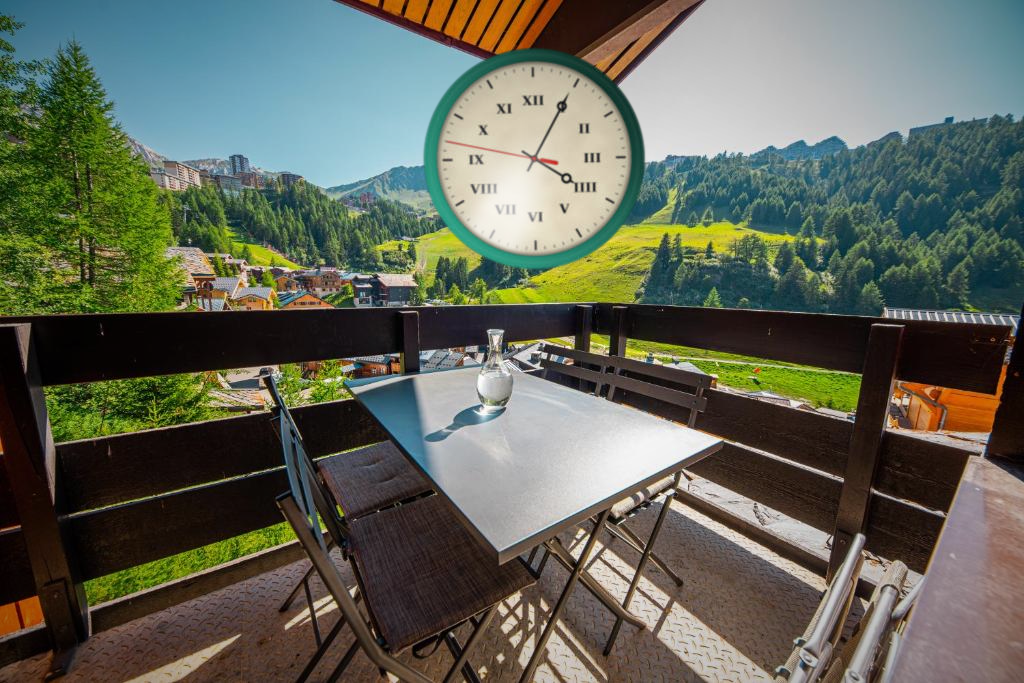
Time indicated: 4:04:47
